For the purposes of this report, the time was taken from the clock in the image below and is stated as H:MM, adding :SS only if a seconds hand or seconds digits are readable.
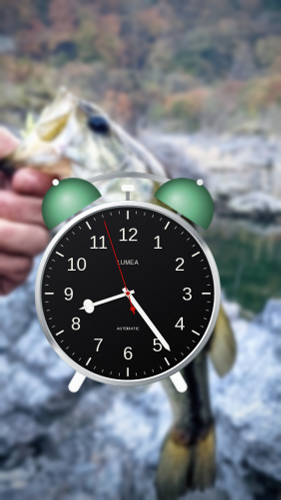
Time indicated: 8:23:57
